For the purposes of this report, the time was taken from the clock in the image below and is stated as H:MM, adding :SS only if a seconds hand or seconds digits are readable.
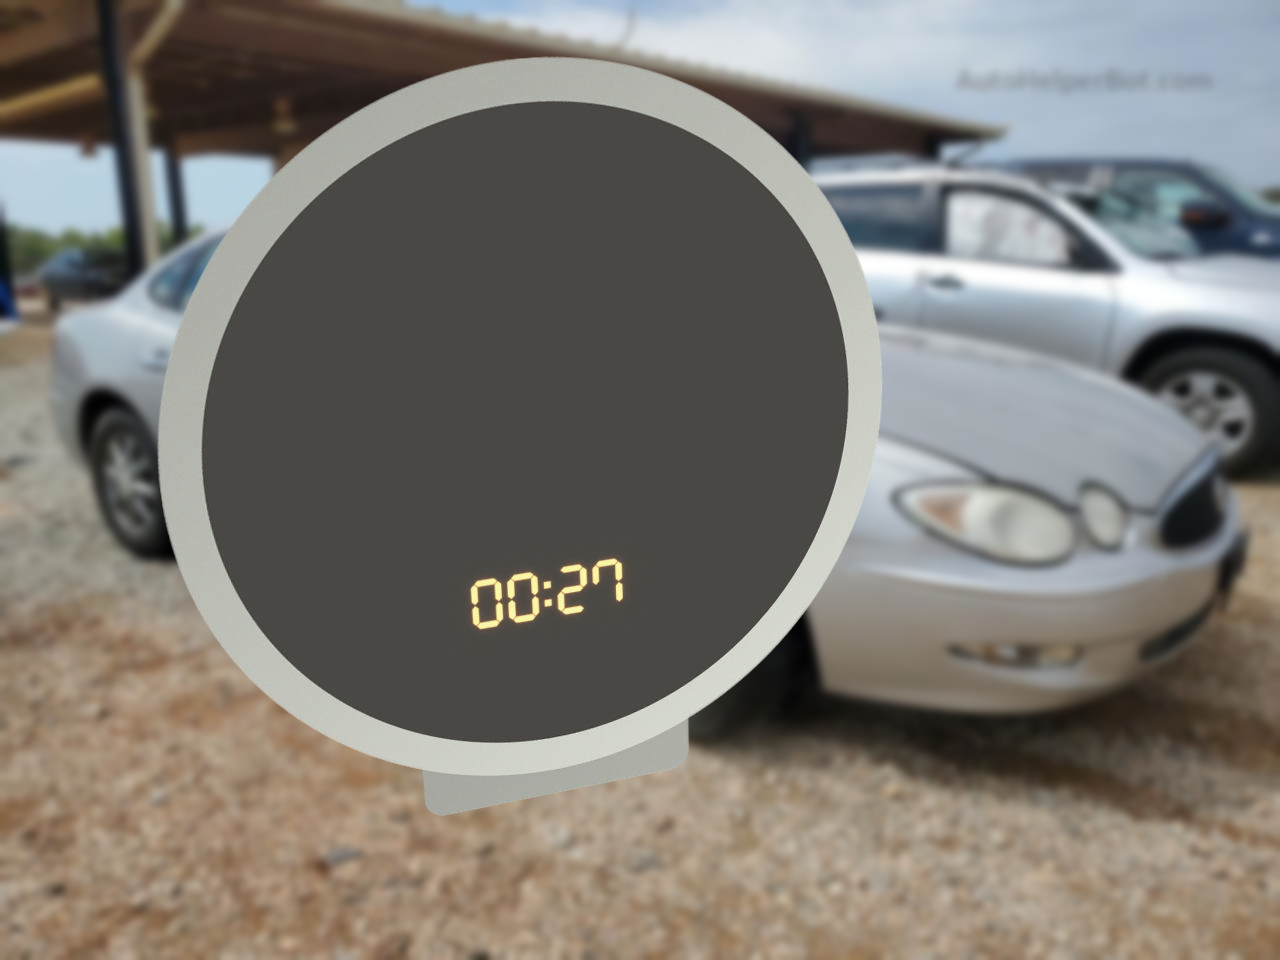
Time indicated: 0:27
